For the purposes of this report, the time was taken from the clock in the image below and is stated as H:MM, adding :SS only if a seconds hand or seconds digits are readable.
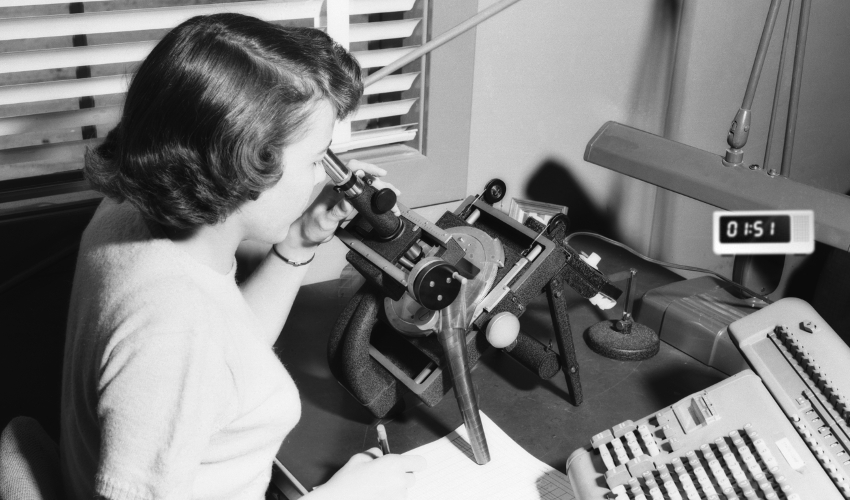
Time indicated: 1:51
